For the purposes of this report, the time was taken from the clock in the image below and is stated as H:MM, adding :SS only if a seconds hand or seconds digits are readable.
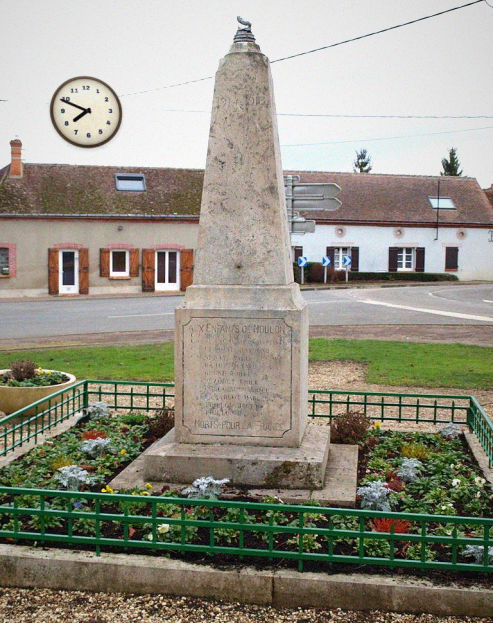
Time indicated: 7:49
